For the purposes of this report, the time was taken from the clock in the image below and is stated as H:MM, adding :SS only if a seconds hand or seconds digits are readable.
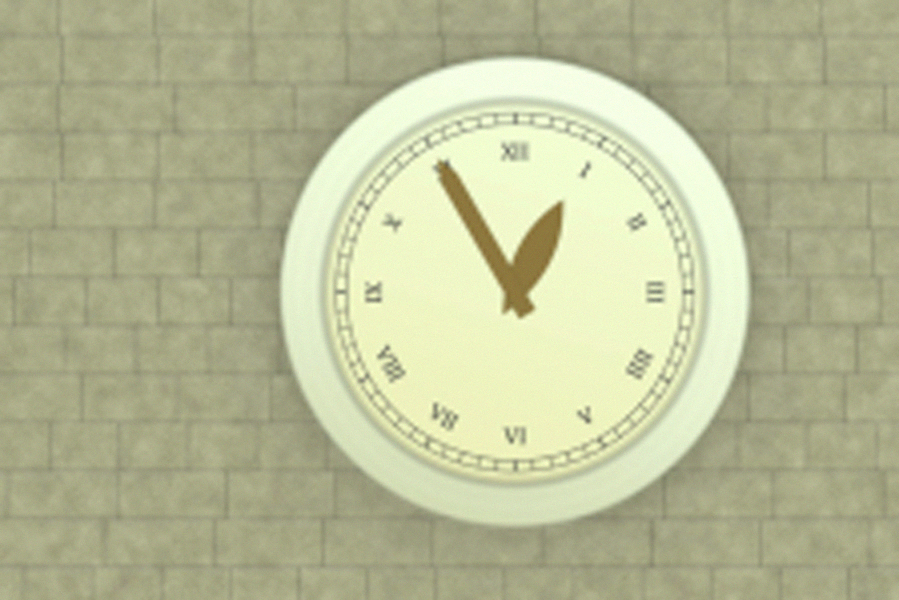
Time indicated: 12:55
